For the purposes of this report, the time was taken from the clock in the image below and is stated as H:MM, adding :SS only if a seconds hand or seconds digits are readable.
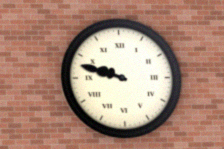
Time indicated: 9:48
